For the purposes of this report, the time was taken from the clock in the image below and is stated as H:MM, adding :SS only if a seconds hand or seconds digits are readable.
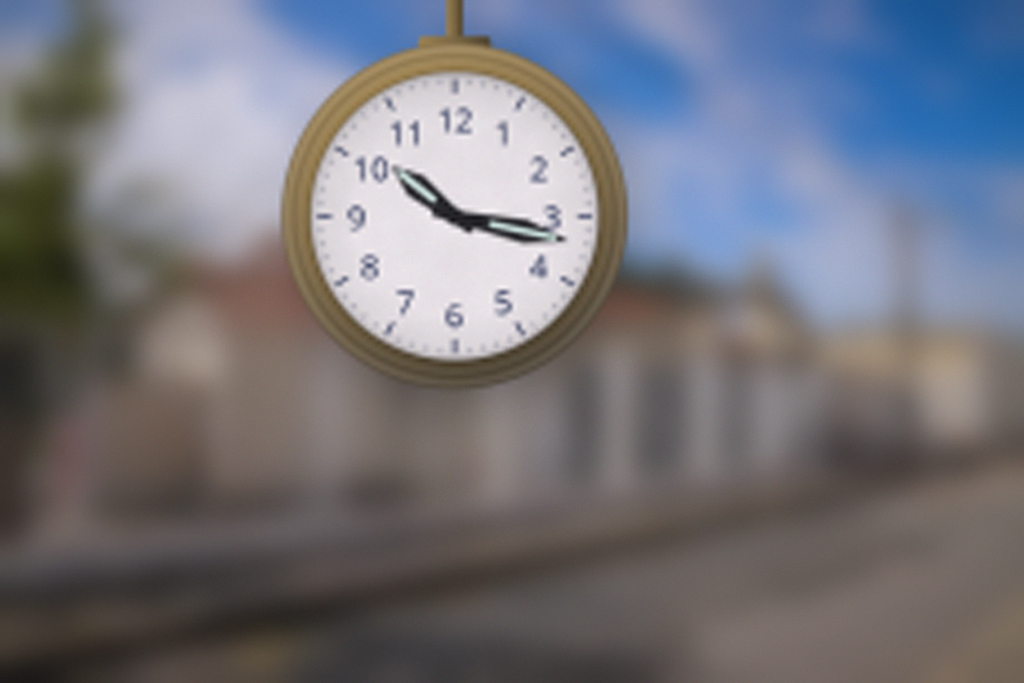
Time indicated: 10:17
